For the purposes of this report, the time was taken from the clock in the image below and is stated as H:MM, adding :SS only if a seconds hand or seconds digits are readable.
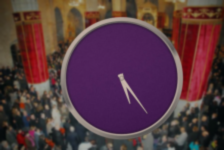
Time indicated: 5:24
